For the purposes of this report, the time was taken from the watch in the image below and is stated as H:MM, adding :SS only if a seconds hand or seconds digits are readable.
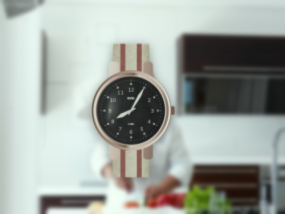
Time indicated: 8:05
